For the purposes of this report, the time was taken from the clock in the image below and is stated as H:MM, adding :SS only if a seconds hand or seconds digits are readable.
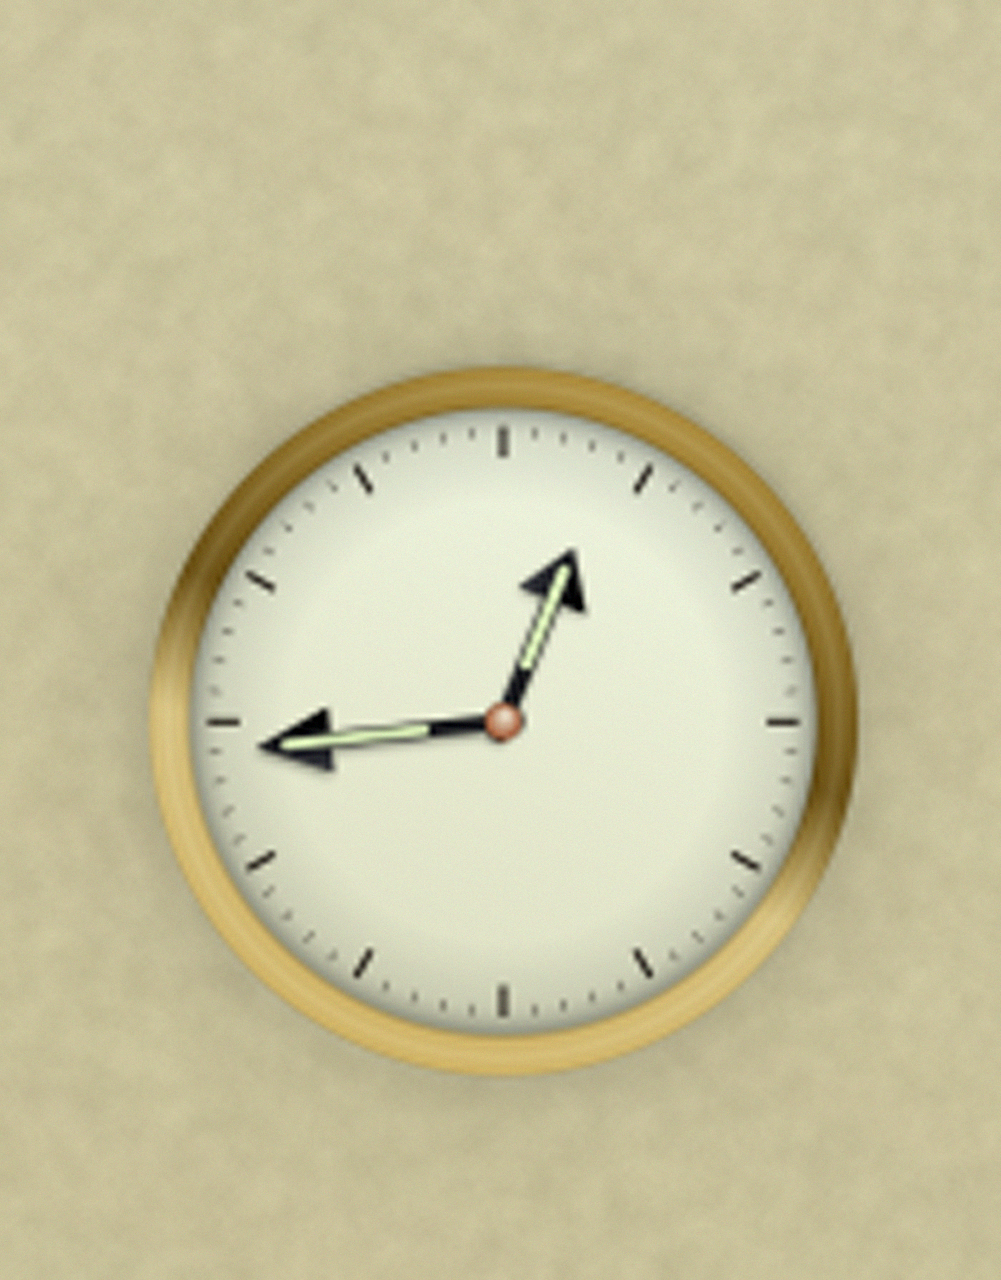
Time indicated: 12:44
